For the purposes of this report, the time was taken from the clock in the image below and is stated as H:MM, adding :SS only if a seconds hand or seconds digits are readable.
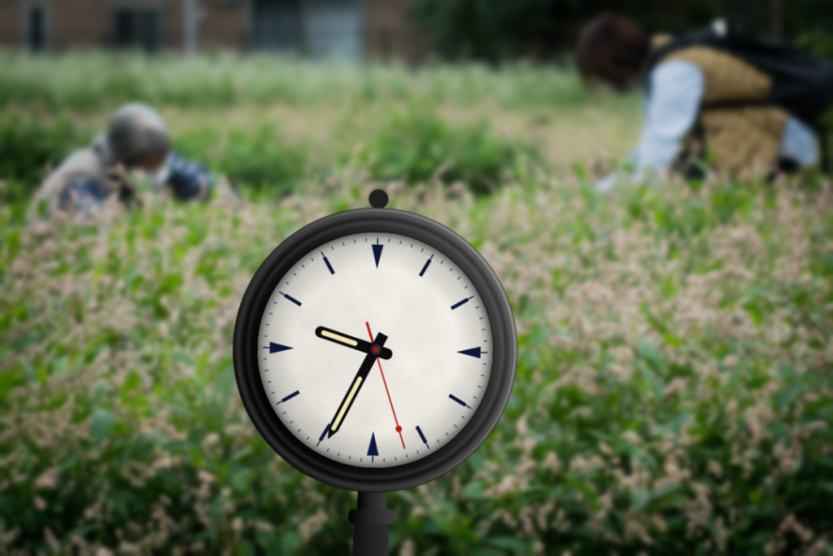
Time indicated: 9:34:27
